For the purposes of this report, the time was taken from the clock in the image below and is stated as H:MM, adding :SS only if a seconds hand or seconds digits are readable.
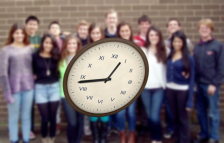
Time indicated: 12:43
